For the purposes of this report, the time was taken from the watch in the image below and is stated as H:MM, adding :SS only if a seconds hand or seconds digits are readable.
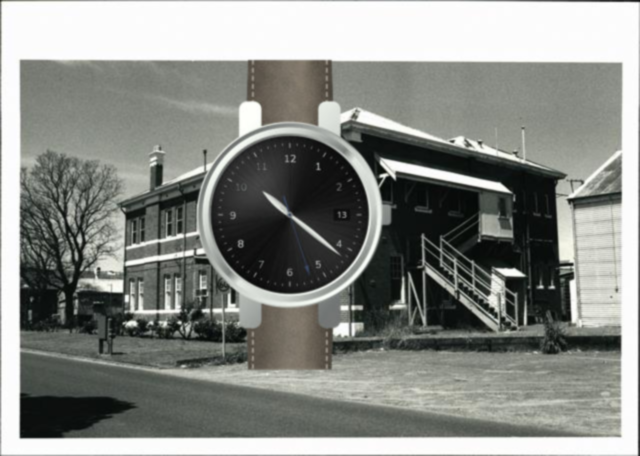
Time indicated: 10:21:27
